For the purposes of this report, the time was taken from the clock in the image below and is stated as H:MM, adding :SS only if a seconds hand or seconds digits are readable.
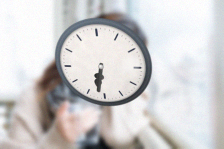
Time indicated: 6:32
